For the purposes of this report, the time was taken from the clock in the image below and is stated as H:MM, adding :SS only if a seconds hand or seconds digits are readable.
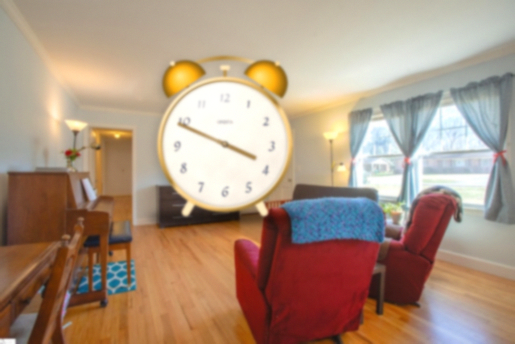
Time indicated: 3:49
